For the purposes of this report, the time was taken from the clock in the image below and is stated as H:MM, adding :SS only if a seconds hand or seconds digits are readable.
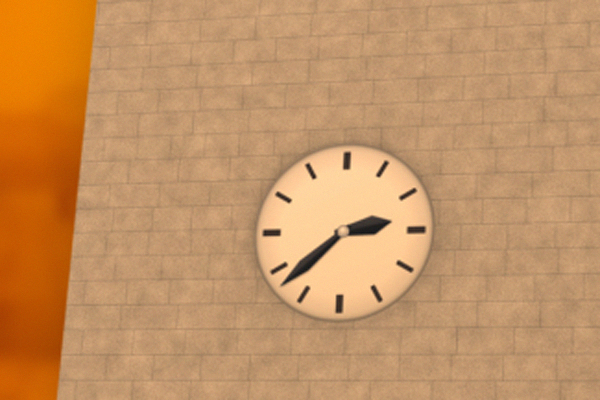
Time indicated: 2:38
